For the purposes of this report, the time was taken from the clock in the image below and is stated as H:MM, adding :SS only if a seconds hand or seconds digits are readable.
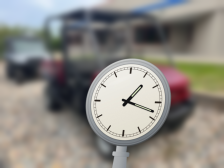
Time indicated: 1:18
